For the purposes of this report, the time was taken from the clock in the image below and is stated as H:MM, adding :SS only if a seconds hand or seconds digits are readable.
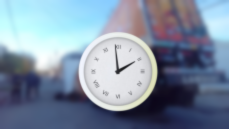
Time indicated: 1:59
